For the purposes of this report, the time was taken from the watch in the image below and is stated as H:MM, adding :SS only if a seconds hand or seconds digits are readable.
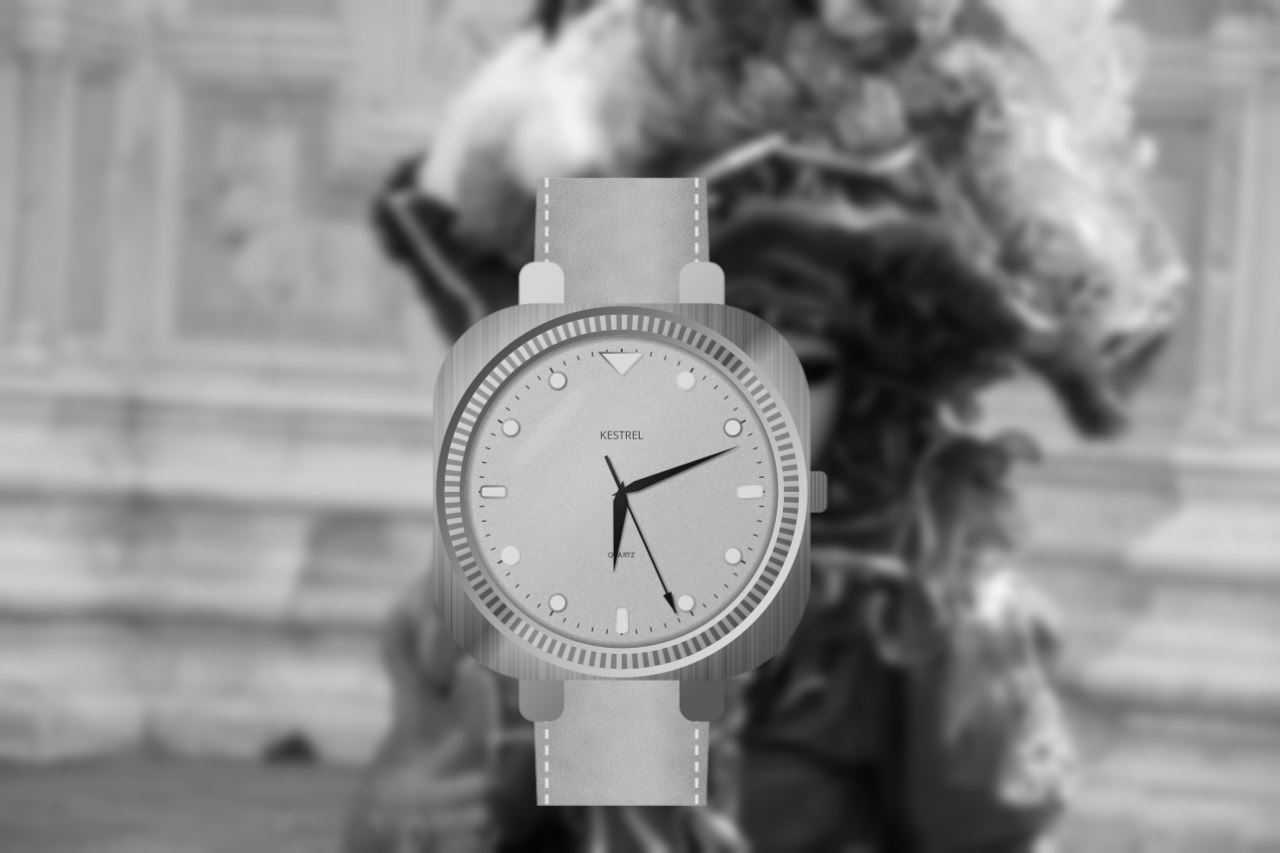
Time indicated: 6:11:26
